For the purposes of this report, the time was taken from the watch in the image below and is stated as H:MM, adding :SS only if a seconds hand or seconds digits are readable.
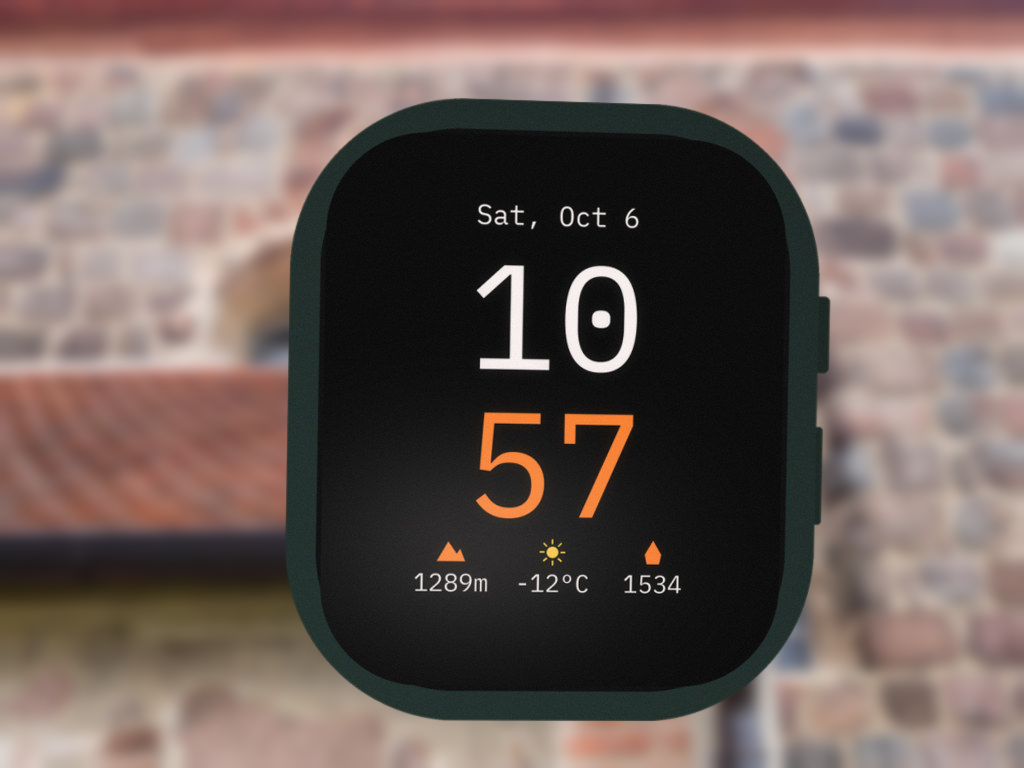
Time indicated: 10:57
